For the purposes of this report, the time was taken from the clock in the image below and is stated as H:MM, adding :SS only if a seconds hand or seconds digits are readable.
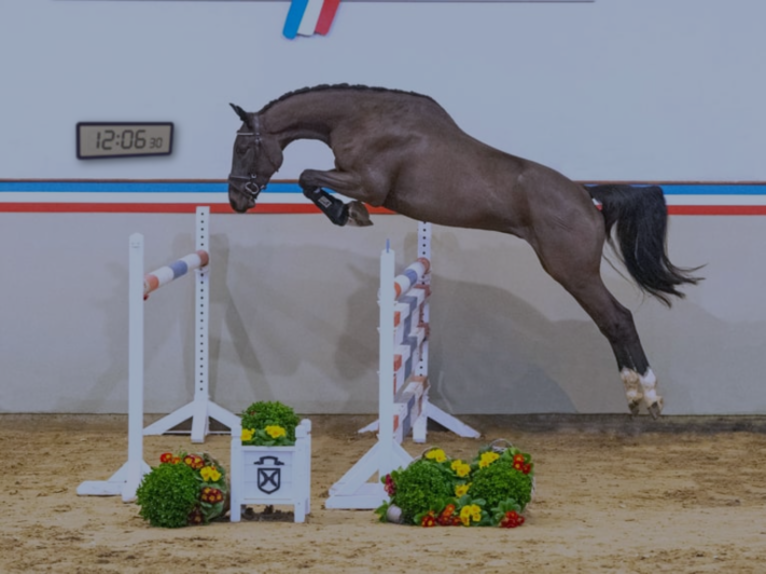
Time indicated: 12:06
